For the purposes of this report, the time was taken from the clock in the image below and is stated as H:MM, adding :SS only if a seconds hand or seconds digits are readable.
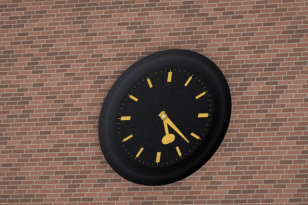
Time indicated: 5:22
